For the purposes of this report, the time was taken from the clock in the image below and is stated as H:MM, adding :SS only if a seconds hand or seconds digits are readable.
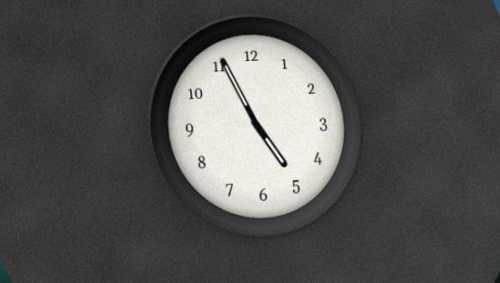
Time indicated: 4:56
